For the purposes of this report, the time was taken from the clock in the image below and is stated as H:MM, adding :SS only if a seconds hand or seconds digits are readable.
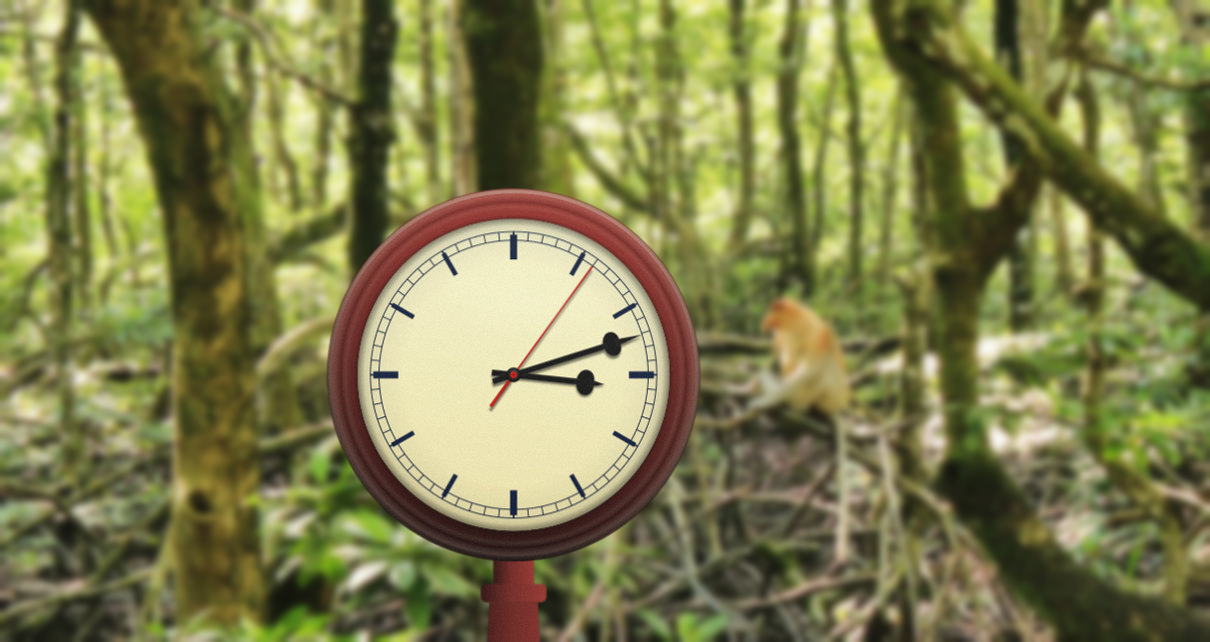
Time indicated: 3:12:06
